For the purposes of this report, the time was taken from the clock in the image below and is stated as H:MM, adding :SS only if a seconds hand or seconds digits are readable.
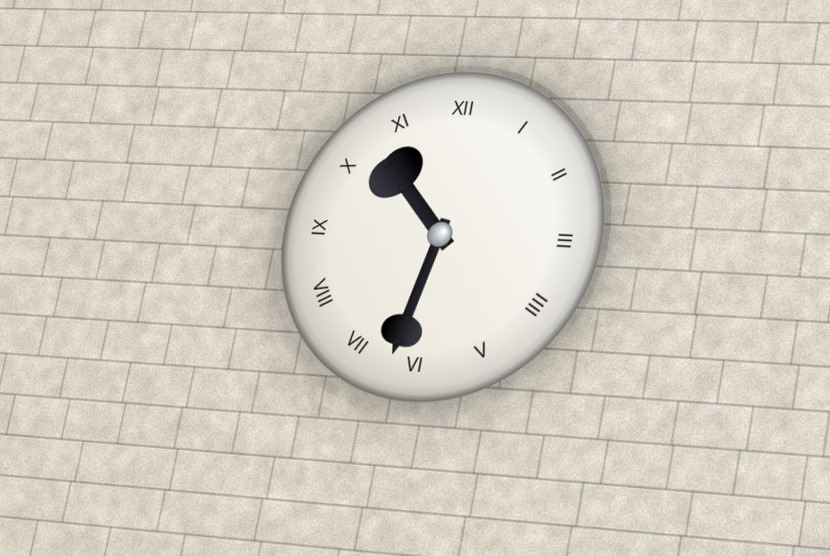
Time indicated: 10:32
